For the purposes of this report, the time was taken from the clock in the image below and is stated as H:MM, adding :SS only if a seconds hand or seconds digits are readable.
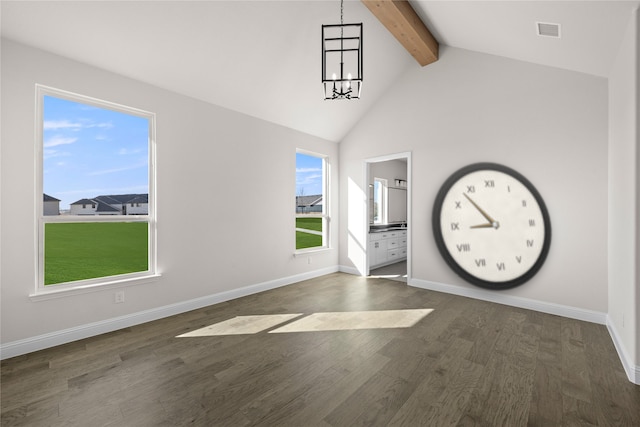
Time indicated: 8:53
